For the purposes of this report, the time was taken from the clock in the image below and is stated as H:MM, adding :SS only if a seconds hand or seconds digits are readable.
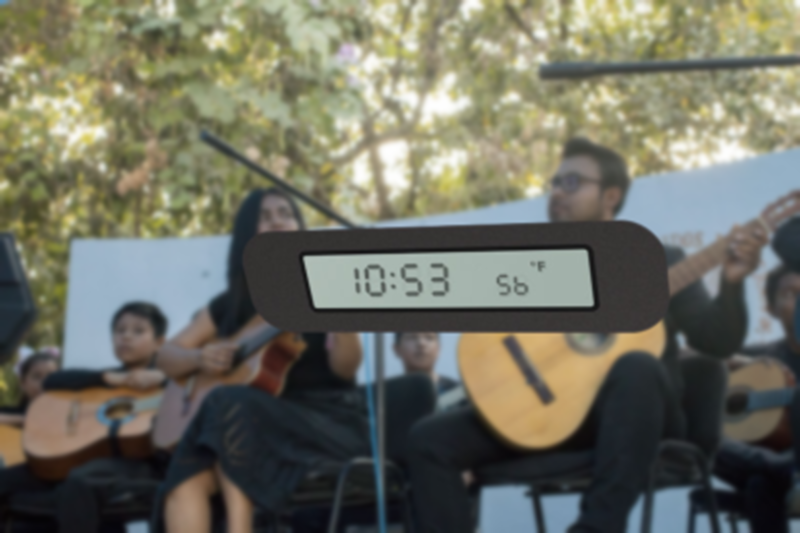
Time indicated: 10:53
